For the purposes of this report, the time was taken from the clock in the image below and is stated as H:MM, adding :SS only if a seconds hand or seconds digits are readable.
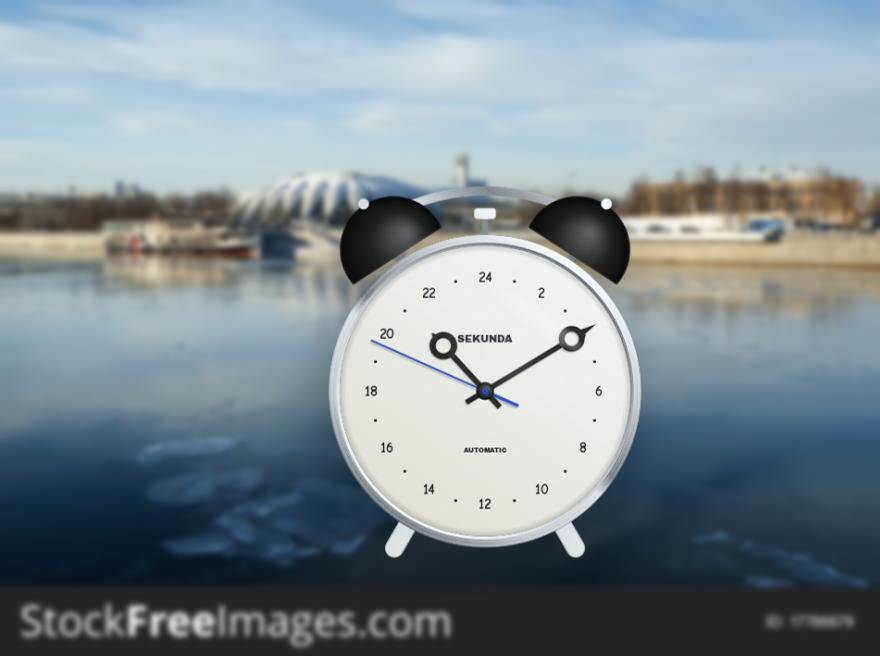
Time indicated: 21:09:49
